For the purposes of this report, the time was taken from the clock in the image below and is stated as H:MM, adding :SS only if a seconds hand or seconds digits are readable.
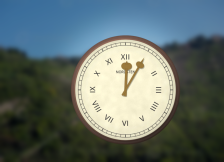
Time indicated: 12:05
